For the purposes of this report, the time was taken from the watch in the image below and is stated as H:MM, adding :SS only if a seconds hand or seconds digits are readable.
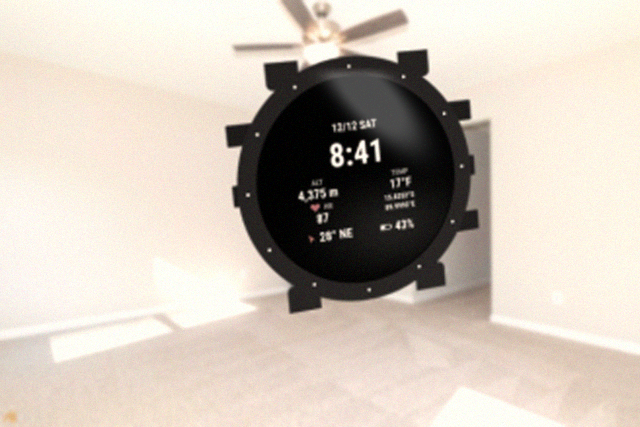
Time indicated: 8:41
